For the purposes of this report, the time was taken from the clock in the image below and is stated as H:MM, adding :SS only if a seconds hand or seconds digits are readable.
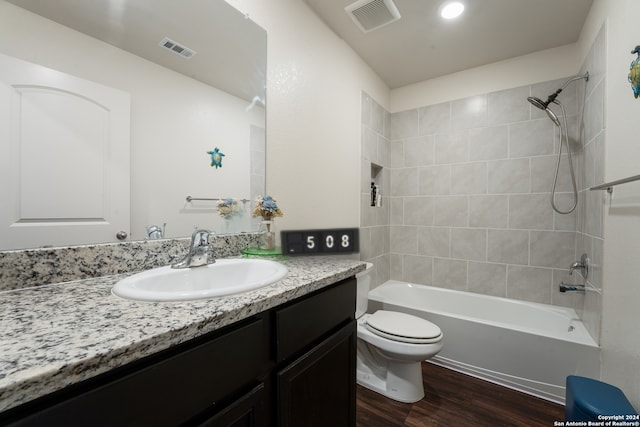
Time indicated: 5:08
